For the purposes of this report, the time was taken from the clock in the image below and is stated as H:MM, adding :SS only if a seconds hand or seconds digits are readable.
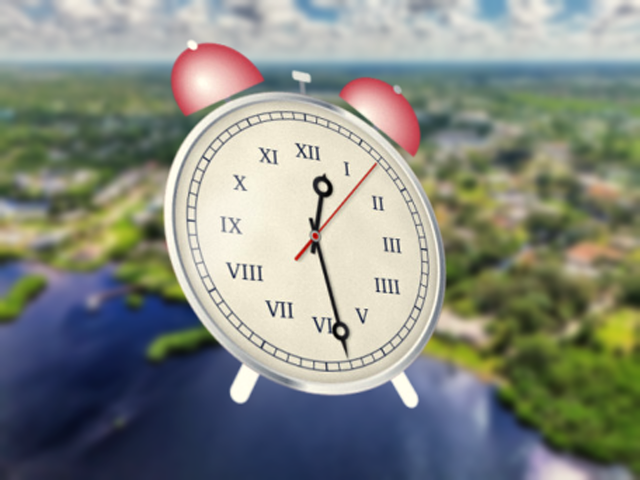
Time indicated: 12:28:07
